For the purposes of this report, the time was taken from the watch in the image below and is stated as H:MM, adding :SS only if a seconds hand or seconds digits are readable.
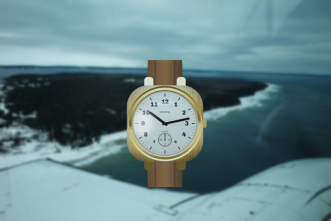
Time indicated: 10:13
